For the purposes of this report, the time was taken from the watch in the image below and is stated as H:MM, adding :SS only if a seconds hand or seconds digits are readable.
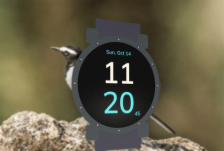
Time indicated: 11:20
